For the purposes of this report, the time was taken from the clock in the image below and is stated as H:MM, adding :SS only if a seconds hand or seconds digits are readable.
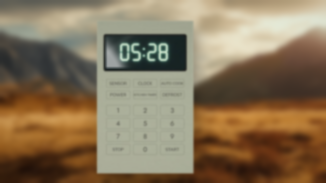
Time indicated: 5:28
